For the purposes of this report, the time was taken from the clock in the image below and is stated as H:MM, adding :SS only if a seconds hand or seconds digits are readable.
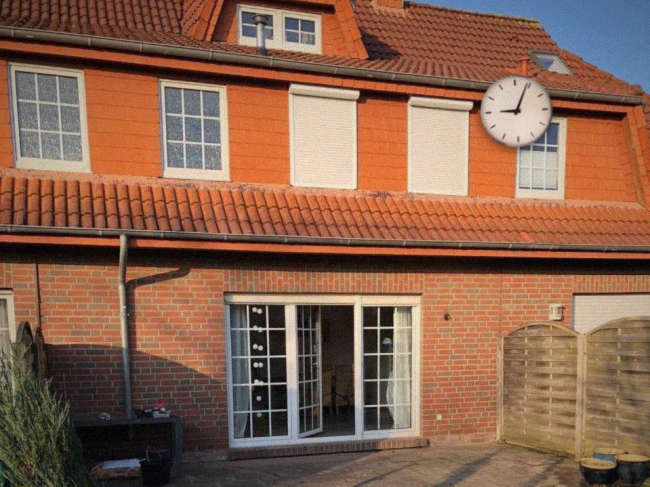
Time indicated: 9:04
